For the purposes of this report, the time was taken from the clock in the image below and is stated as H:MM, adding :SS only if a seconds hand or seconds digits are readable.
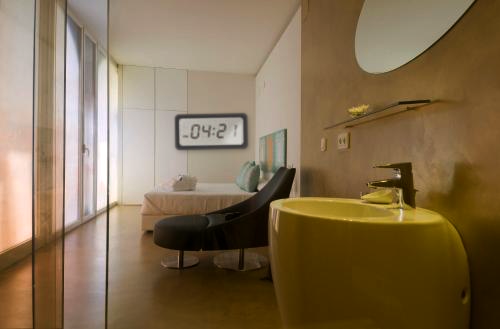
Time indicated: 4:21
